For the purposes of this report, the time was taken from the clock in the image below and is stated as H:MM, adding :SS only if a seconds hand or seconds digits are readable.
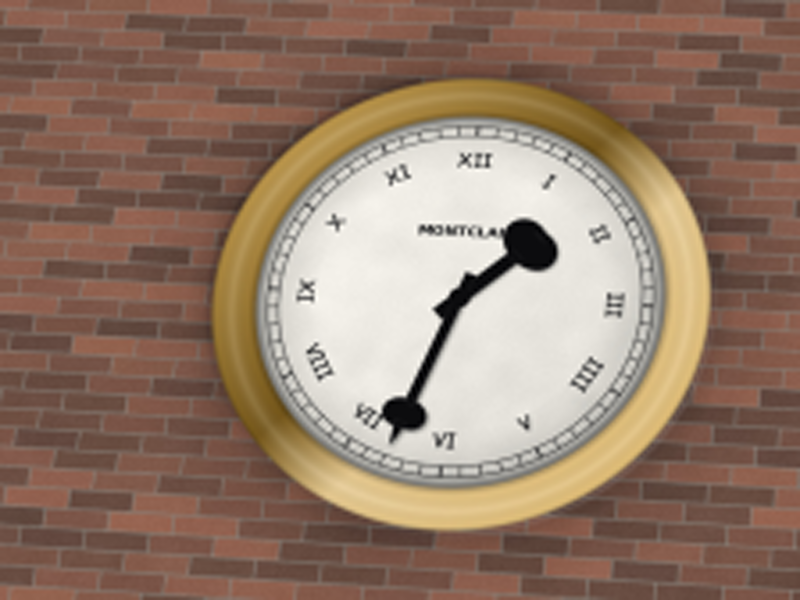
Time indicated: 1:33
